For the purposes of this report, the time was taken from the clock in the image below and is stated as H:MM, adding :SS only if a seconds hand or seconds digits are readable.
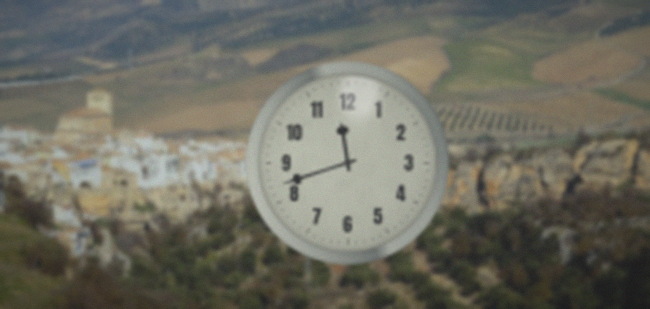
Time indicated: 11:42
